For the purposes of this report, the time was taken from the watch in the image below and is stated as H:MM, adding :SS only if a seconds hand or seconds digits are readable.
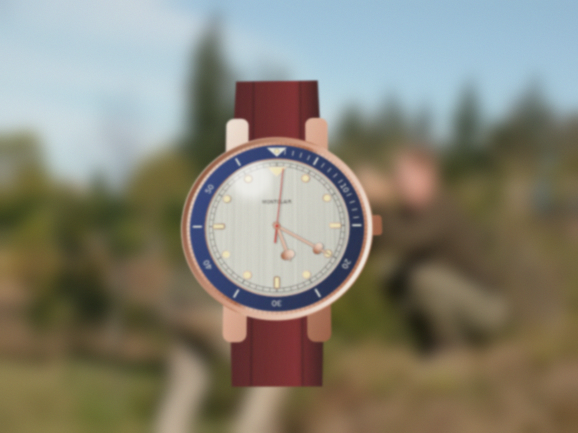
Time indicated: 5:20:01
